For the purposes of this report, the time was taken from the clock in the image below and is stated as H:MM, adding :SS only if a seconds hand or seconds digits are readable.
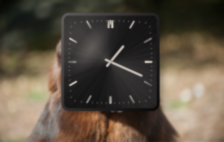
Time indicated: 1:19
